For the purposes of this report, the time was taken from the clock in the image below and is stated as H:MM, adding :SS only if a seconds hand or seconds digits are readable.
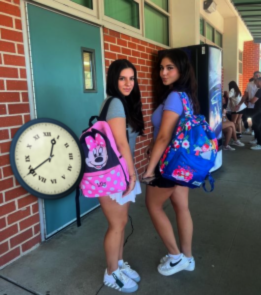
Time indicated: 12:40
